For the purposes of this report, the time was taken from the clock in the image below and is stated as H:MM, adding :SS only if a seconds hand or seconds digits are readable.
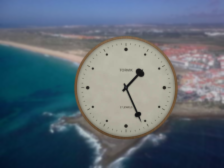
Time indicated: 1:26
